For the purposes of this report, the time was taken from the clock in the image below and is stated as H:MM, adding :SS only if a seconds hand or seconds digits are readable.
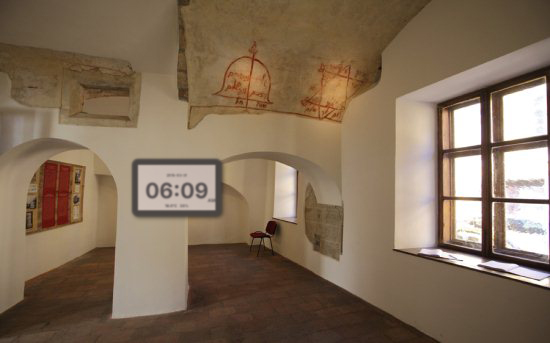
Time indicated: 6:09
